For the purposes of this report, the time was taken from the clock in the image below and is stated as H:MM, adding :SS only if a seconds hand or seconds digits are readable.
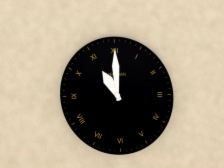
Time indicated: 11:00
